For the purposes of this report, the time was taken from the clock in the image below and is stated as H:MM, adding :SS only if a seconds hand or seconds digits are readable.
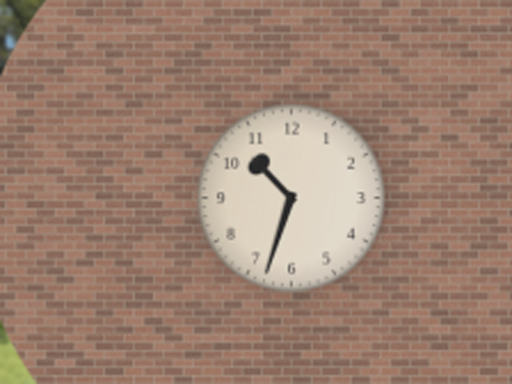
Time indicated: 10:33
